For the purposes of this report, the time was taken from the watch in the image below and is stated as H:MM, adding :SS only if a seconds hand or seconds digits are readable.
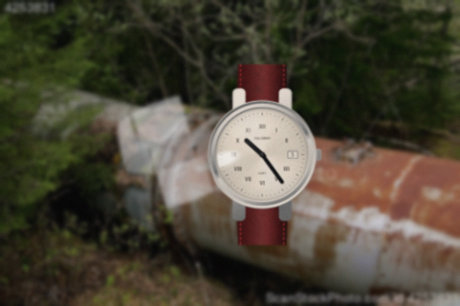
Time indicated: 10:24
